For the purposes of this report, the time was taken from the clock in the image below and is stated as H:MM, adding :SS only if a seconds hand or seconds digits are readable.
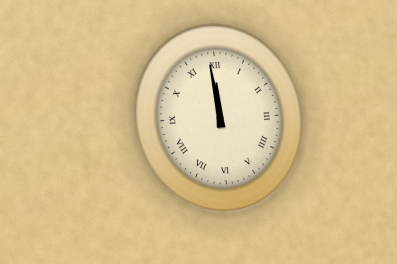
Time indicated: 11:59
